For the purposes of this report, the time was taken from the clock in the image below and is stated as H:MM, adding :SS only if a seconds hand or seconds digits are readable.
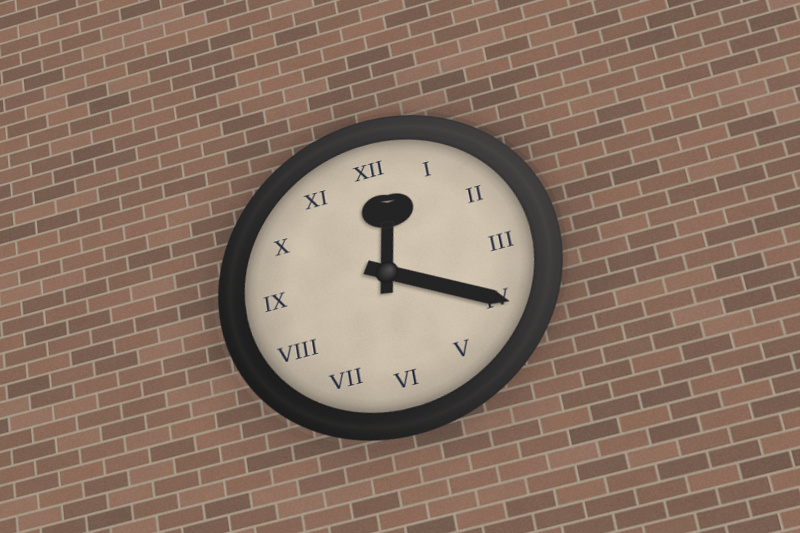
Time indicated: 12:20
